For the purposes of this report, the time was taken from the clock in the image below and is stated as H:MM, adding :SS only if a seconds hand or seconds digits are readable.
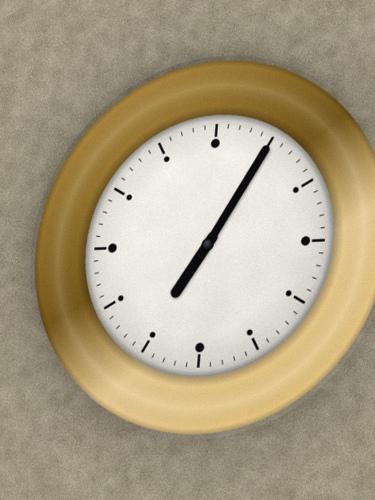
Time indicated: 7:05
